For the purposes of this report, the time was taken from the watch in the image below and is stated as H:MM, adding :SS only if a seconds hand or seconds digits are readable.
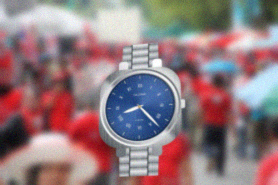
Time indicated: 8:23
